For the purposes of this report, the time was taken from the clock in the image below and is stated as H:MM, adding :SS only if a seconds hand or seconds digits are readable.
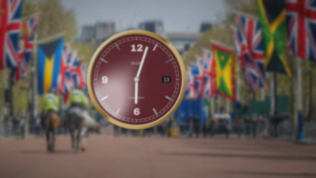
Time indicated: 6:03
